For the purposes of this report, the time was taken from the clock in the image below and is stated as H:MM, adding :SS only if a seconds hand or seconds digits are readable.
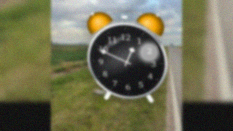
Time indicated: 12:49
